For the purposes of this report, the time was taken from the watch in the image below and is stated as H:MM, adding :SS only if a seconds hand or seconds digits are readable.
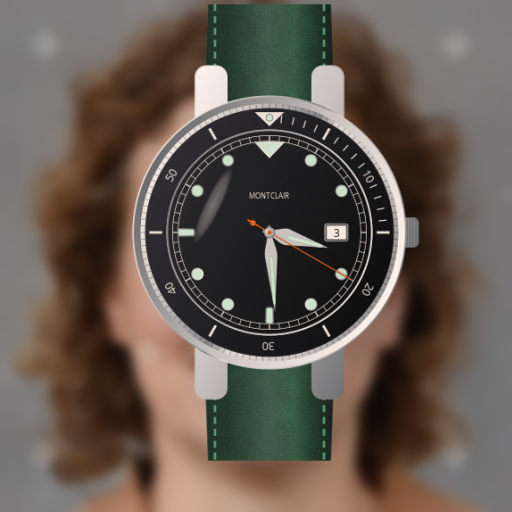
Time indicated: 3:29:20
